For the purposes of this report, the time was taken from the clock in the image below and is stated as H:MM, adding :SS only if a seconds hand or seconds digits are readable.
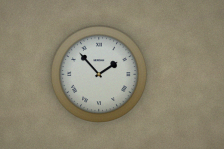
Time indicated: 1:53
